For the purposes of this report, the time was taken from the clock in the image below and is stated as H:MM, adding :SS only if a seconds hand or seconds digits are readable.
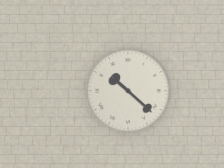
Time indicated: 10:22
